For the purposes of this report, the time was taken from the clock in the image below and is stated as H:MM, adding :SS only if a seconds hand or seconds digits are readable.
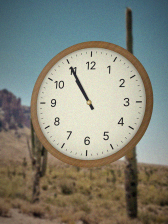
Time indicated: 10:55
